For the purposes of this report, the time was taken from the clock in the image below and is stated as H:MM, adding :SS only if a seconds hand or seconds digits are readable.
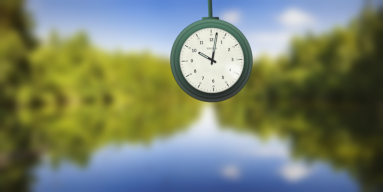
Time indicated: 10:02
